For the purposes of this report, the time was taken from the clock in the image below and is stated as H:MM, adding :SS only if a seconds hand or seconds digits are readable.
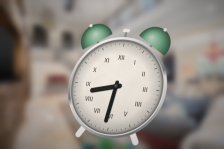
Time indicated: 8:31
